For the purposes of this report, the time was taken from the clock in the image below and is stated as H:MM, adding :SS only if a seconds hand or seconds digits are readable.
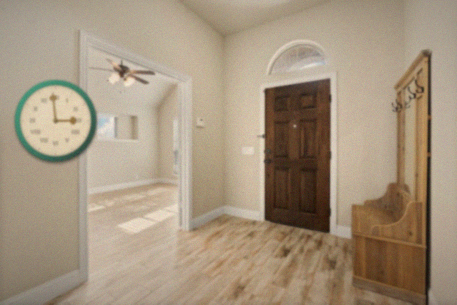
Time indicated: 2:59
